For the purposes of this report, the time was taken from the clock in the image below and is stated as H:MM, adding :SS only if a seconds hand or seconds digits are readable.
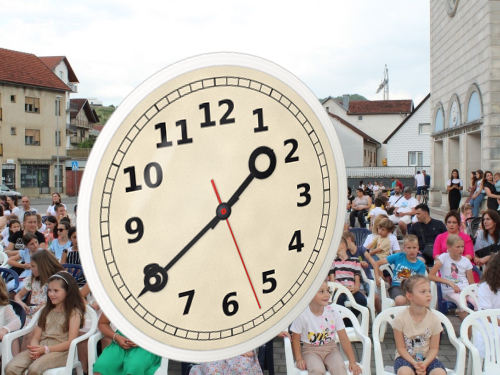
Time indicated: 1:39:27
